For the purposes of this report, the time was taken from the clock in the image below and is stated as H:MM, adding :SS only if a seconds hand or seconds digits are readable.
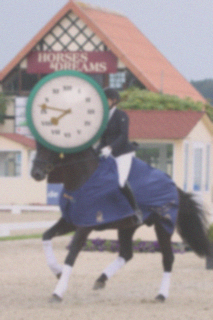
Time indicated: 7:47
